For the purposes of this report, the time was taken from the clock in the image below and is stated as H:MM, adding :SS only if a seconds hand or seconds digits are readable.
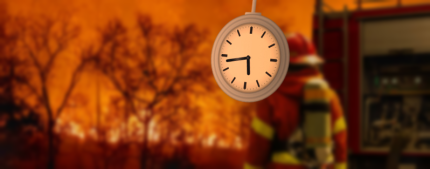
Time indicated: 5:43
